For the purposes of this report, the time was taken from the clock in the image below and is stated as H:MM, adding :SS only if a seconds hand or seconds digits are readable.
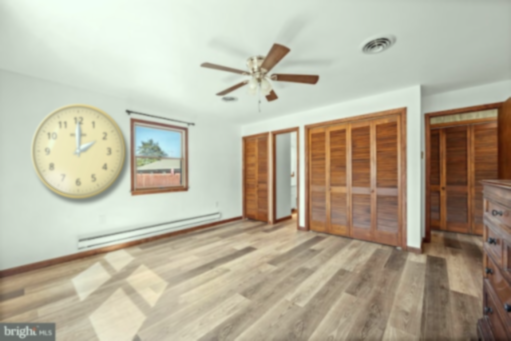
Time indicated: 2:00
